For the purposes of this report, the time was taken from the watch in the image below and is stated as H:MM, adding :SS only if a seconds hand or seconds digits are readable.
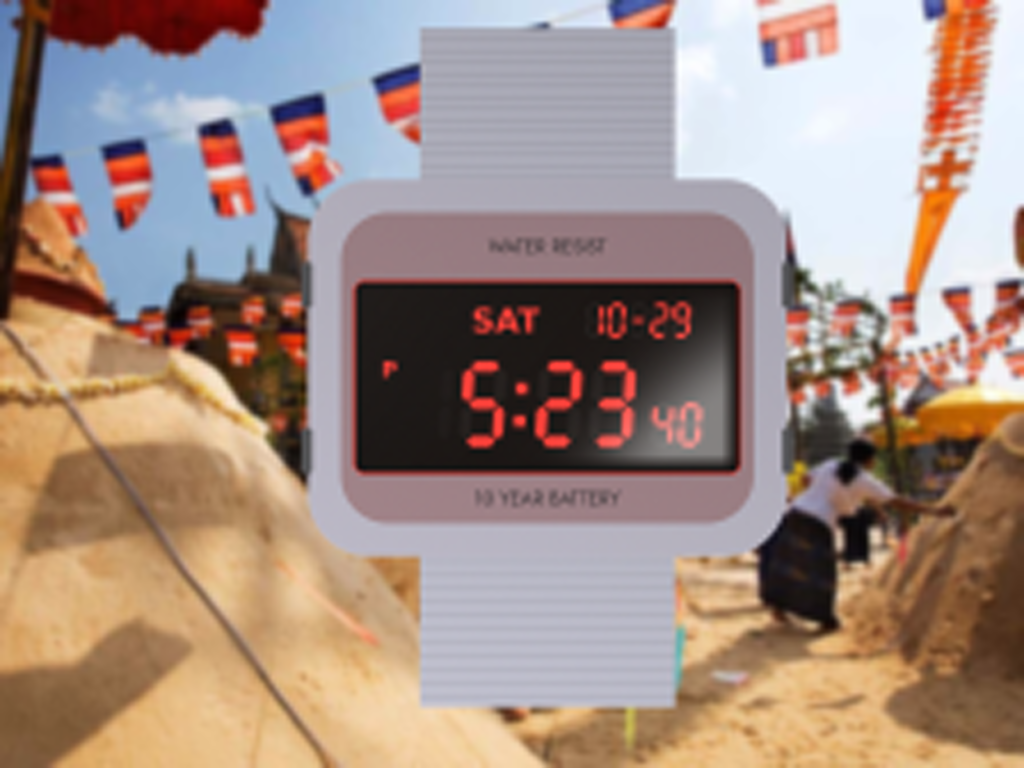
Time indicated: 5:23:40
